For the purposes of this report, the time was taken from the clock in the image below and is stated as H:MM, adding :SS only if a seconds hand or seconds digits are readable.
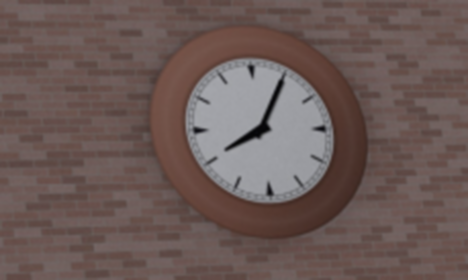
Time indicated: 8:05
